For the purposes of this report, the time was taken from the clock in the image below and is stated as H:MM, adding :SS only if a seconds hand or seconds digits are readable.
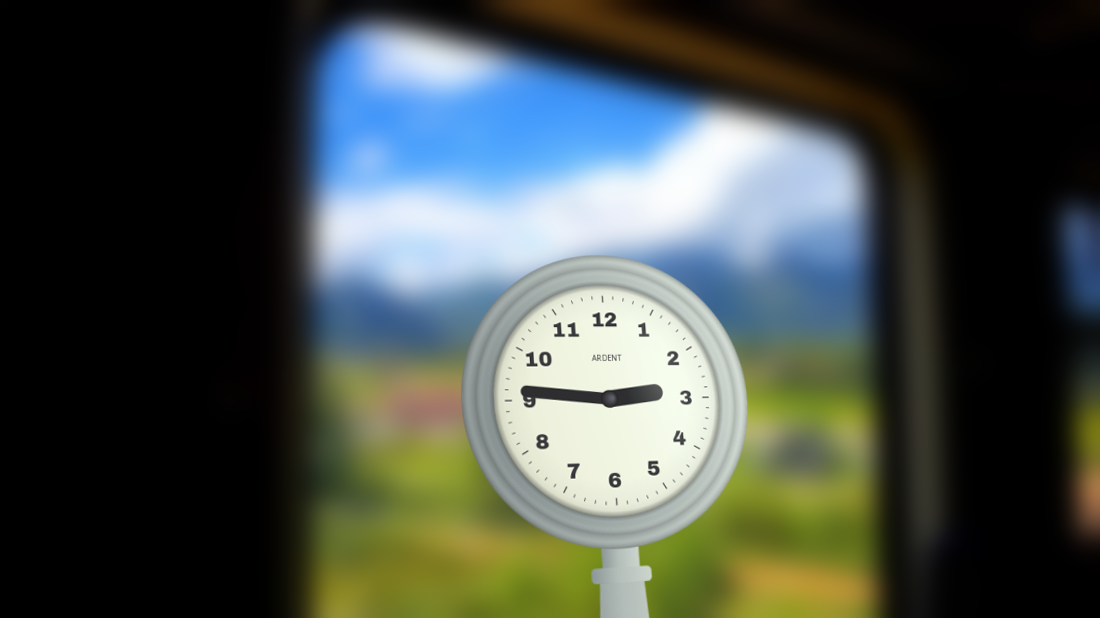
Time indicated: 2:46
